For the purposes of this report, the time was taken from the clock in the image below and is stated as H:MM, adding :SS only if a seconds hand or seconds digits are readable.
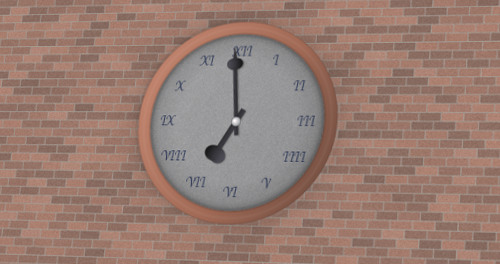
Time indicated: 6:59
